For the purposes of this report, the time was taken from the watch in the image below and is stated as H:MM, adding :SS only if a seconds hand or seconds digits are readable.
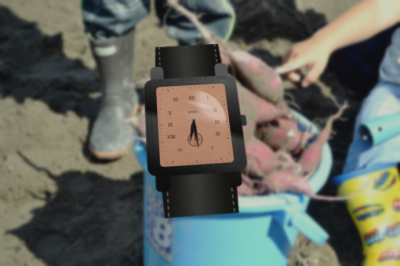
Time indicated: 6:29
